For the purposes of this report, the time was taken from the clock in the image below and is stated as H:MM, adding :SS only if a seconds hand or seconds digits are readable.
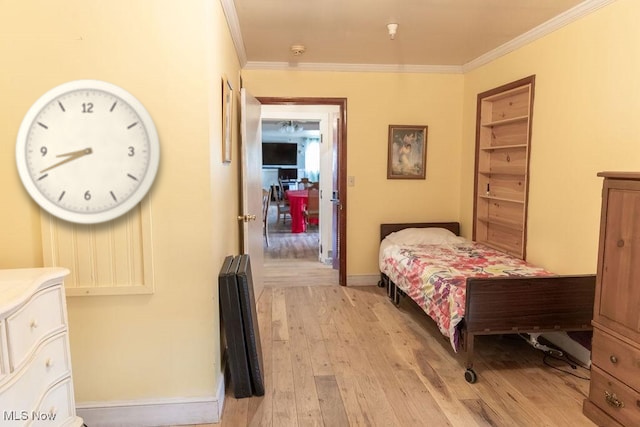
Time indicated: 8:41
